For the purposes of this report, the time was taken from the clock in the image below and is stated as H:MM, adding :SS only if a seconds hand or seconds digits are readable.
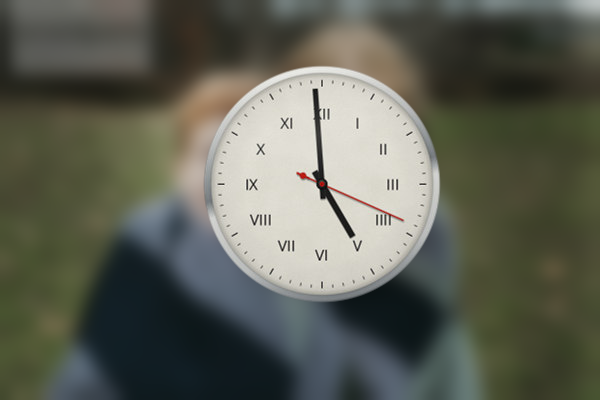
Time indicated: 4:59:19
